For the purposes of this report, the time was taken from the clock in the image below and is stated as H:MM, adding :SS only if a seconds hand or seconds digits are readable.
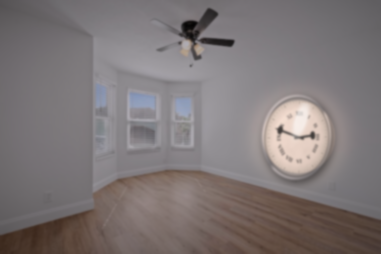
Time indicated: 2:48
